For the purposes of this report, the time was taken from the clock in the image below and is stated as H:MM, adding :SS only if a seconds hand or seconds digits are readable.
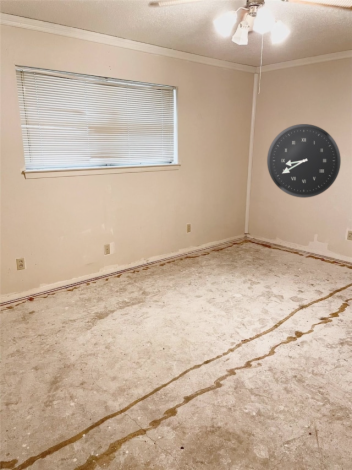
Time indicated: 8:40
